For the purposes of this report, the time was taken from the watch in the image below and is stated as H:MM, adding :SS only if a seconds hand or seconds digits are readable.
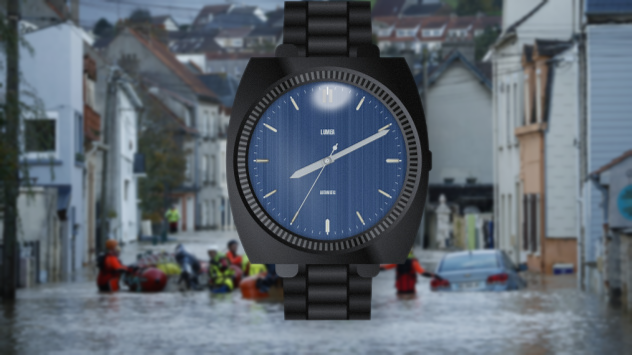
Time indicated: 8:10:35
